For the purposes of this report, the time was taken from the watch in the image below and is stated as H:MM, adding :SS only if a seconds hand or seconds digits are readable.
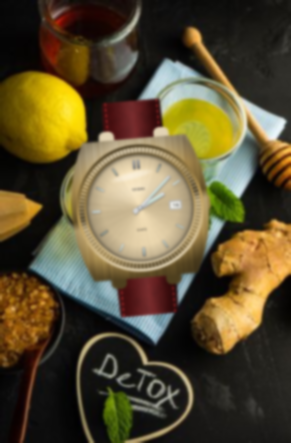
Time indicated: 2:08
